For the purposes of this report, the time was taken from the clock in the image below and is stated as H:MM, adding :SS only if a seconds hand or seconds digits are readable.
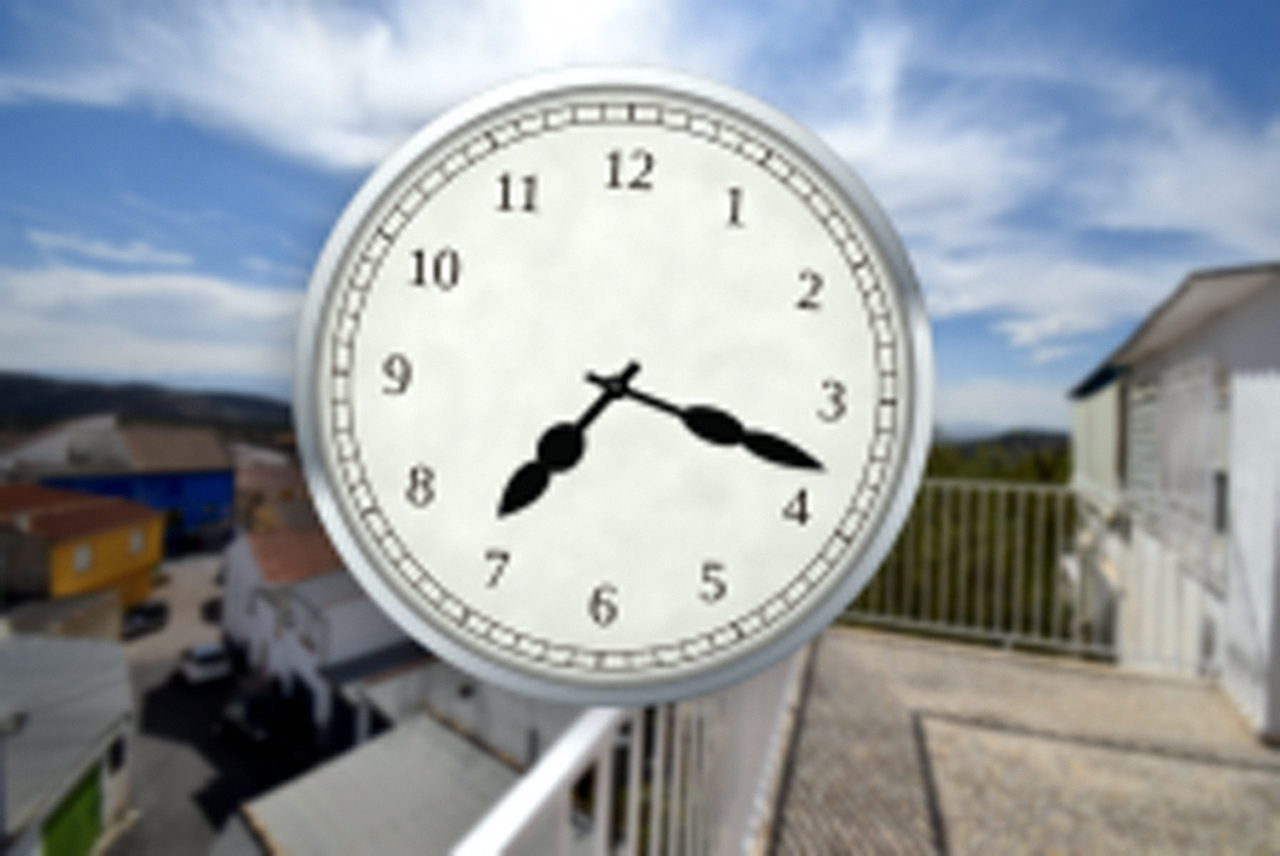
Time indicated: 7:18
